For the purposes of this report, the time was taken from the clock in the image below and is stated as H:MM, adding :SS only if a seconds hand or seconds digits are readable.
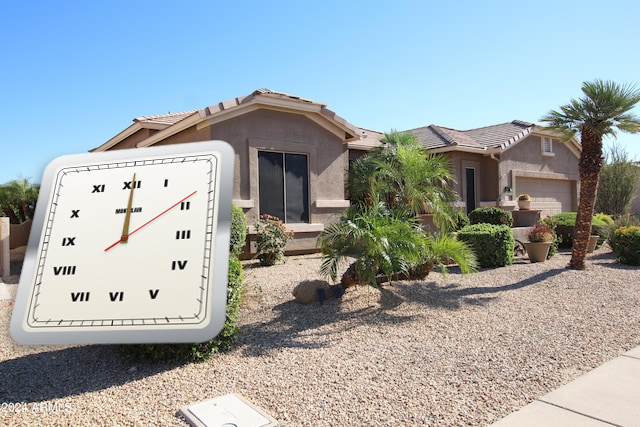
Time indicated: 12:00:09
